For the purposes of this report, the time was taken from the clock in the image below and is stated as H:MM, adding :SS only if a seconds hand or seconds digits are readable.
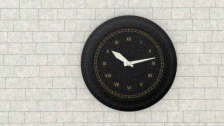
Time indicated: 10:13
